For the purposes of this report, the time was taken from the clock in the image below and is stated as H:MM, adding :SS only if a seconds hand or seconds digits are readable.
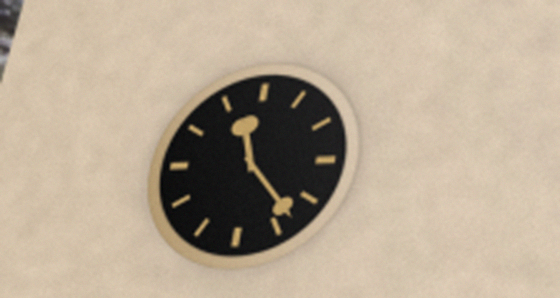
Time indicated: 11:23
